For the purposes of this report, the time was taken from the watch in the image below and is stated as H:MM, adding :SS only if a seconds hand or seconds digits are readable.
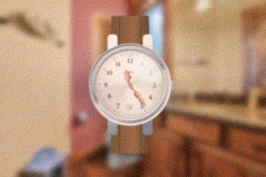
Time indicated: 11:24
